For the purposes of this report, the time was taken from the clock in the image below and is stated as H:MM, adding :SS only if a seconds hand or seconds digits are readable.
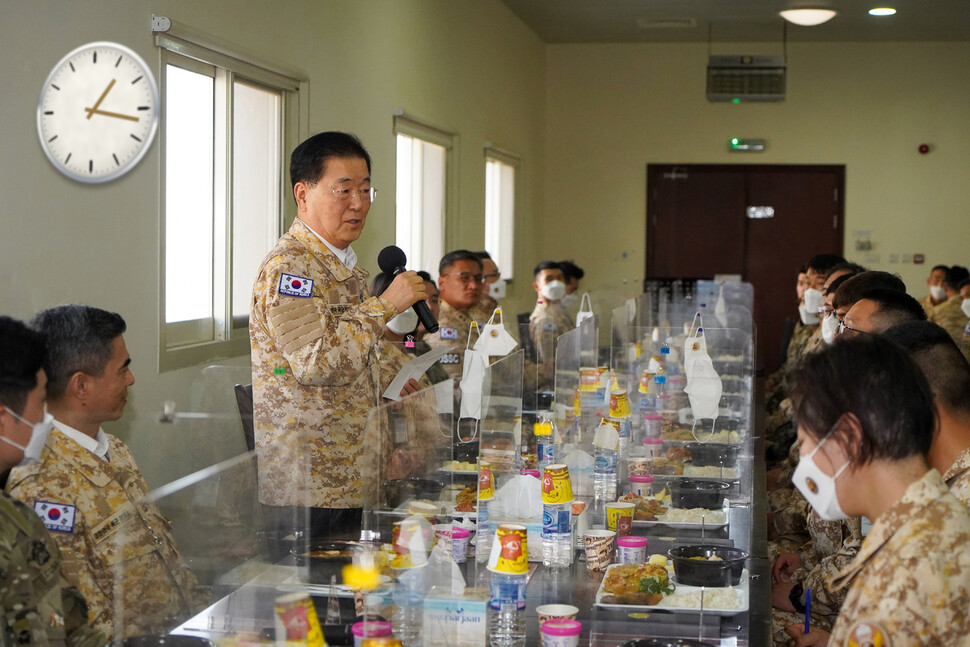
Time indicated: 1:17
